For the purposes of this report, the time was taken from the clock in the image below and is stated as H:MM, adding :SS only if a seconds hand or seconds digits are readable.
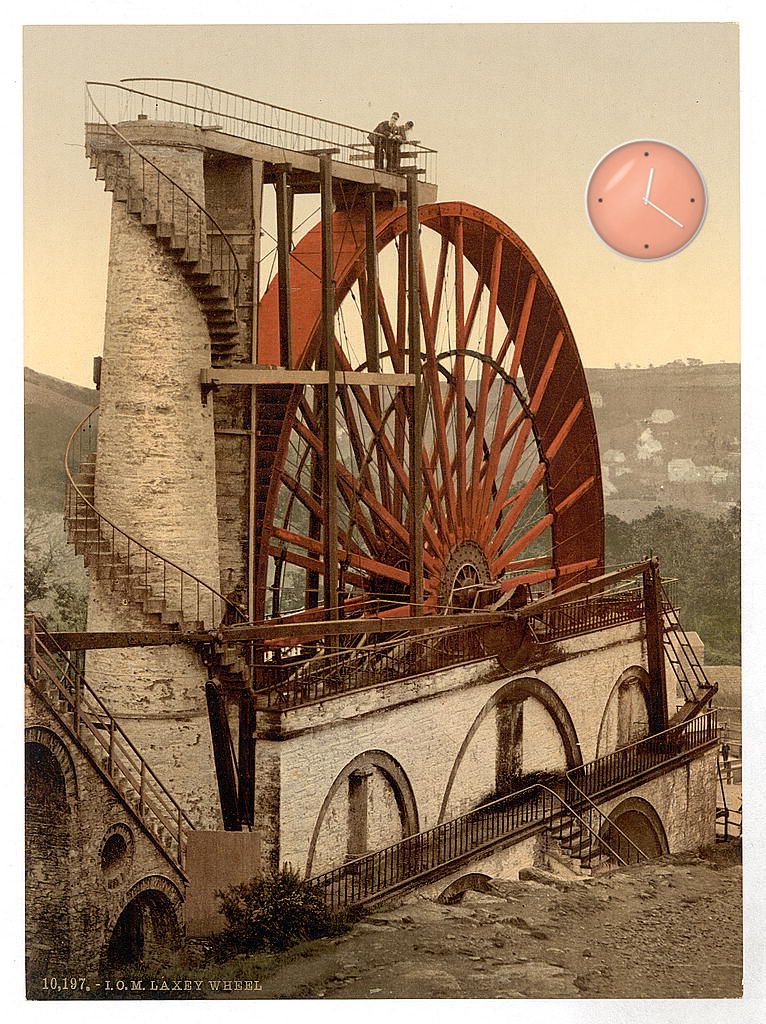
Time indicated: 12:21
